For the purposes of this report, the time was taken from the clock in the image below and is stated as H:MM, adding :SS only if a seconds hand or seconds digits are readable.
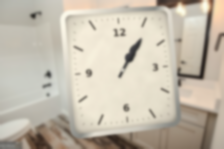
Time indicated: 1:06
